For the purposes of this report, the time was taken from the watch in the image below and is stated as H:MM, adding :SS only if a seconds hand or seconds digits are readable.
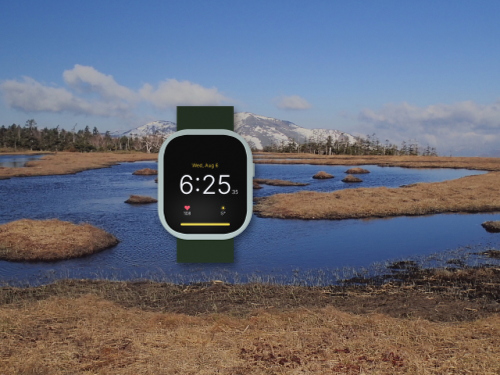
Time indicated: 6:25
